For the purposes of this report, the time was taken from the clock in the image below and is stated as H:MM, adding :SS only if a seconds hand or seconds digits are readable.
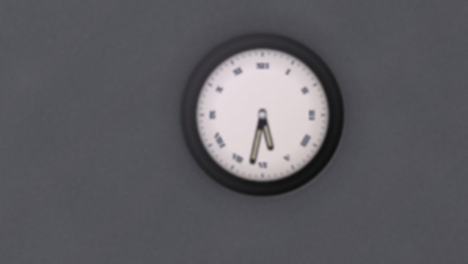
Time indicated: 5:32
